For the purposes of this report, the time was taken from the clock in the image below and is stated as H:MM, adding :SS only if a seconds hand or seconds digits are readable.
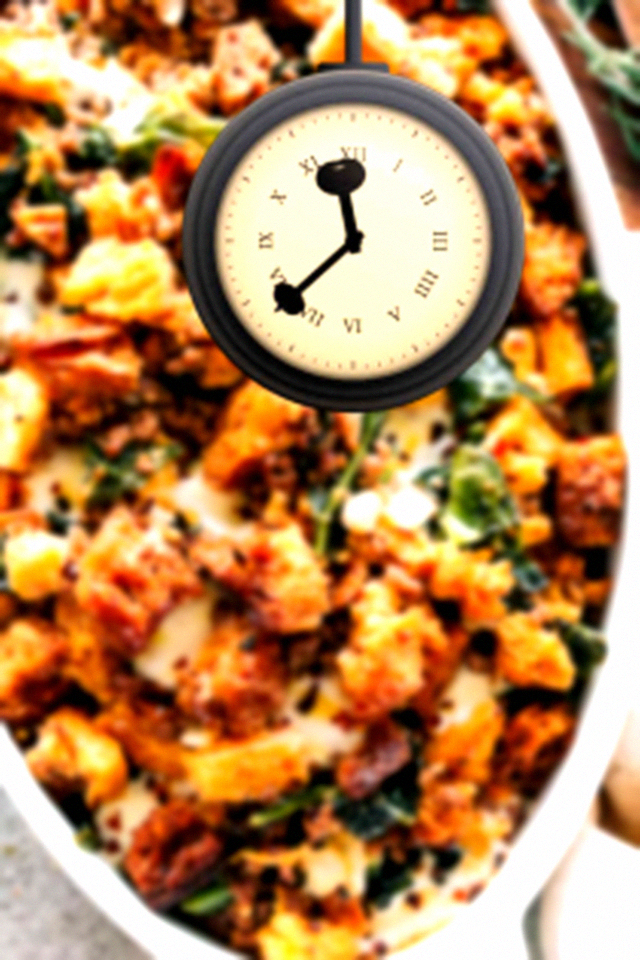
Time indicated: 11:38
